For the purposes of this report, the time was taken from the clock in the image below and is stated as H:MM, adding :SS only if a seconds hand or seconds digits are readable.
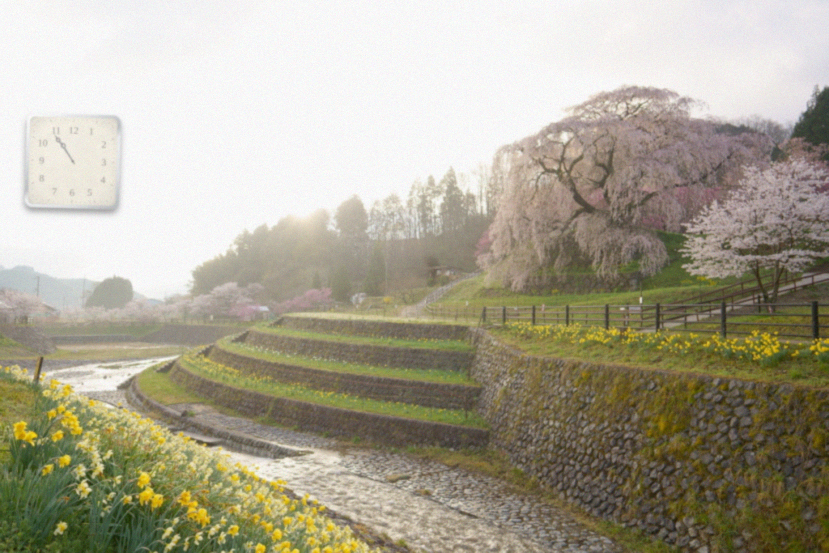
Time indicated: 10:54
